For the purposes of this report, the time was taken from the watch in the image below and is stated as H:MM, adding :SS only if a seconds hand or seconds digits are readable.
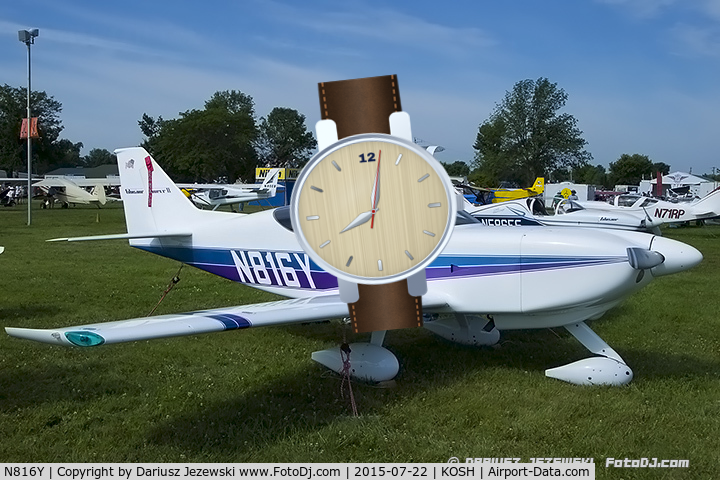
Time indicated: 8:02:02
